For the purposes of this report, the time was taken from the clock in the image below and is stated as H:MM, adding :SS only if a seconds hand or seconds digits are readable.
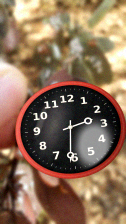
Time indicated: 2:31
